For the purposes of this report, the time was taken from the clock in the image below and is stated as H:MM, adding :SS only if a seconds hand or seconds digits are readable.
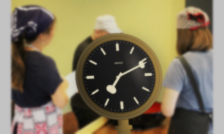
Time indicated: 7:11
